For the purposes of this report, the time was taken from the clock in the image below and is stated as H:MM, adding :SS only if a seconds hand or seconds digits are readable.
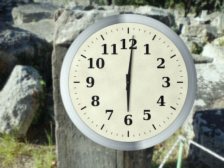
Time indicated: 6:01
